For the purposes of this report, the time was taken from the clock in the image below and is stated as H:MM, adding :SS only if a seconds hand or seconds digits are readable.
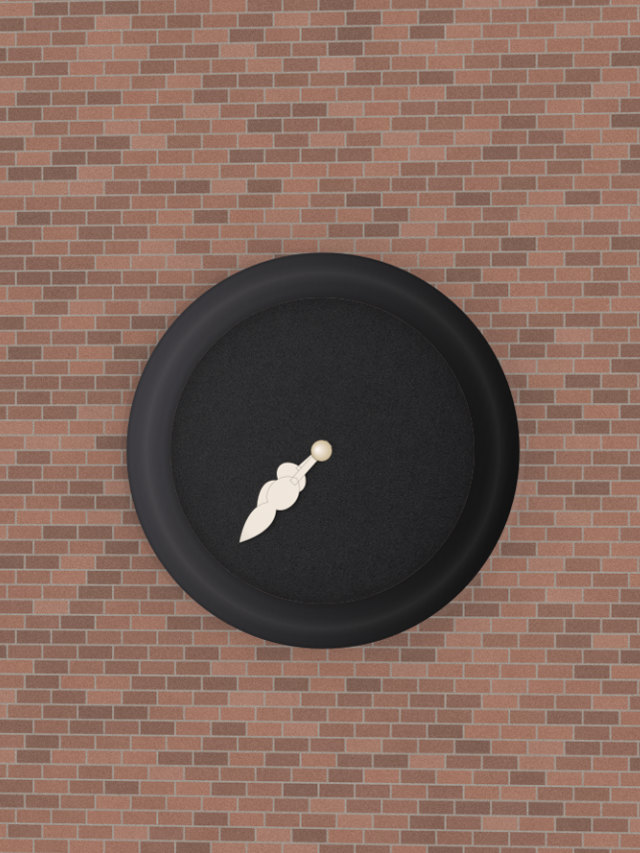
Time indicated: 7:37
